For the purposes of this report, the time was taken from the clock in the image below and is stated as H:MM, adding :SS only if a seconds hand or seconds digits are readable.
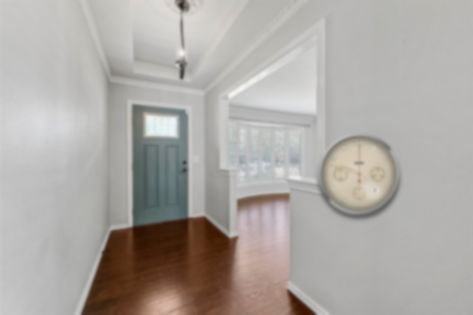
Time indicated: 9:48
